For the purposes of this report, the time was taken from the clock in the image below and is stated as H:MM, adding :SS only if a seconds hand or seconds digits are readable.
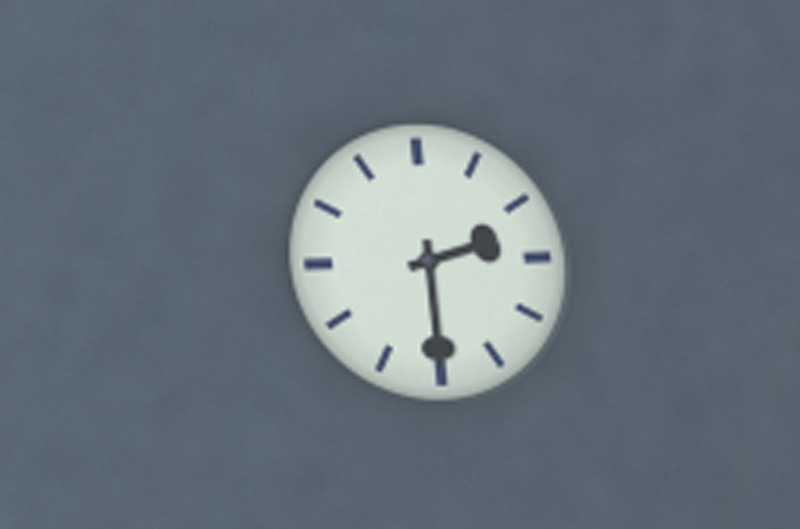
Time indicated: 2:30
